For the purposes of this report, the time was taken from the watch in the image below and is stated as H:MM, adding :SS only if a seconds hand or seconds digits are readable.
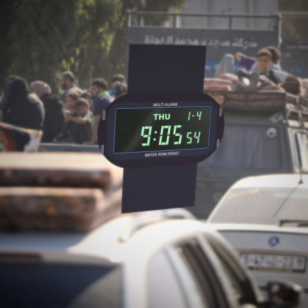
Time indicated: 9:05:54
